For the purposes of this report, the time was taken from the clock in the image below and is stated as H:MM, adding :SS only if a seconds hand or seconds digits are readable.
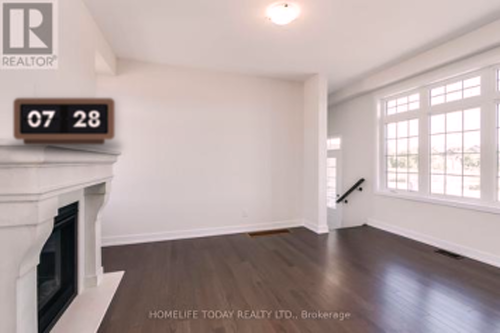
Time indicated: 7:28
